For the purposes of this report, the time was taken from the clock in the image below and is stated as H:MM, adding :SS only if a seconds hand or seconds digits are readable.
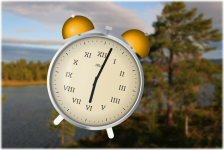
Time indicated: 6:02
